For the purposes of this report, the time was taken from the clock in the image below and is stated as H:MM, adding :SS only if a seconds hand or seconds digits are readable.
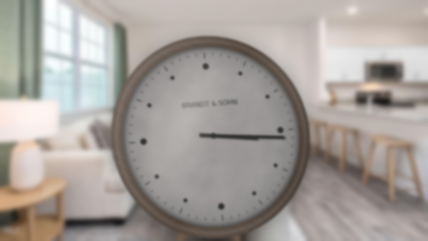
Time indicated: 3:16
